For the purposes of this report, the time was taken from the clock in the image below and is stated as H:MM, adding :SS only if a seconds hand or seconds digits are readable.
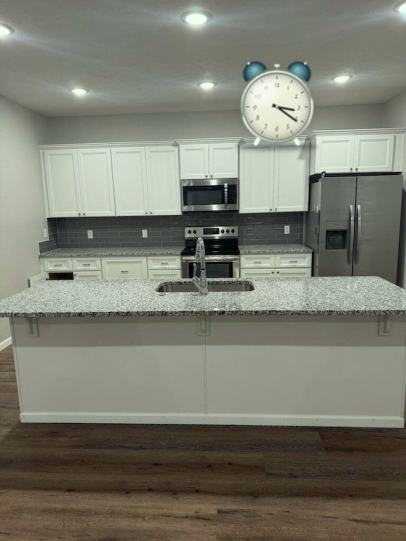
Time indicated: 3:21
